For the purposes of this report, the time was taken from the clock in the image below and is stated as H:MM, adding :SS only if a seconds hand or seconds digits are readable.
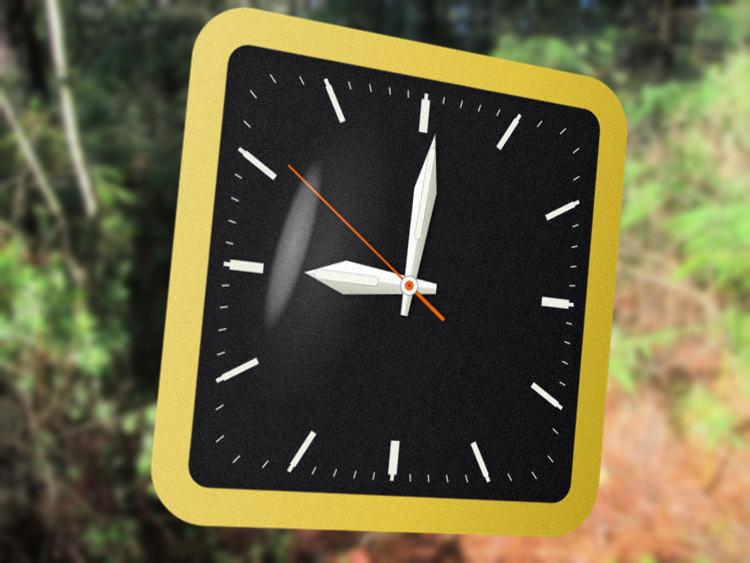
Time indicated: 9:00:51
